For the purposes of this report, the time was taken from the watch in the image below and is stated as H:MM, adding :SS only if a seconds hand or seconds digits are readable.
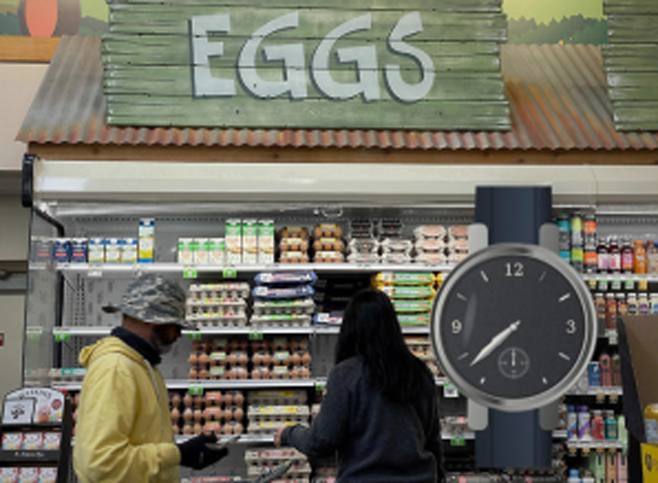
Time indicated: 7:38
